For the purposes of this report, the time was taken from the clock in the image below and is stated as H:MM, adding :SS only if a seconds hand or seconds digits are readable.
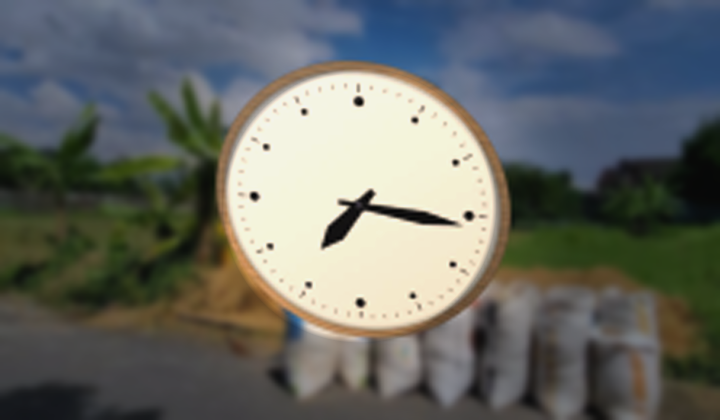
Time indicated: 7:16
